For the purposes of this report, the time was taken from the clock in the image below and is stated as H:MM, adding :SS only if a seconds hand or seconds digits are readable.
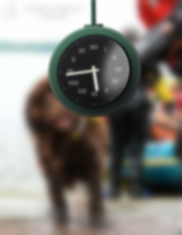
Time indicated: 5:44
